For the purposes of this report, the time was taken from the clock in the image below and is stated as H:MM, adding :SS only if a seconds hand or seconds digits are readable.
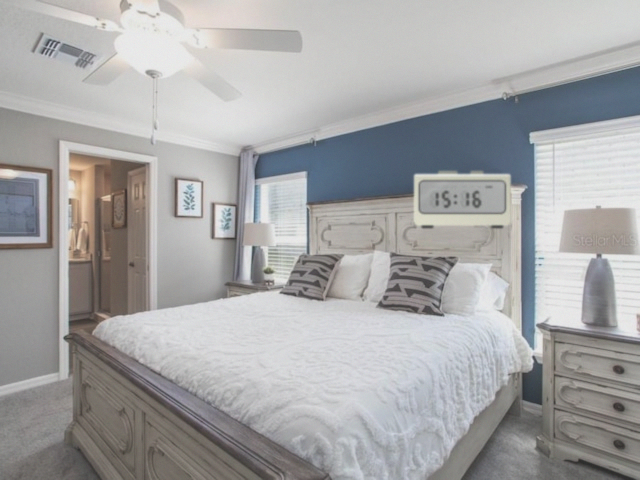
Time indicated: 15:16
